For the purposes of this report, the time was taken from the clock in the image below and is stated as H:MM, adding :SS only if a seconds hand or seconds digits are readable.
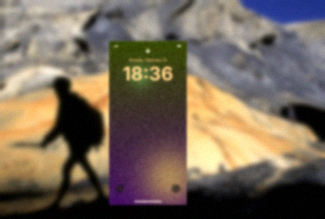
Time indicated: 18:36
